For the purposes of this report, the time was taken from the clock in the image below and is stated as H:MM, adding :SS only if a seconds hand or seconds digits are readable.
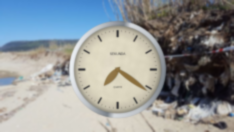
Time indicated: 7:21
